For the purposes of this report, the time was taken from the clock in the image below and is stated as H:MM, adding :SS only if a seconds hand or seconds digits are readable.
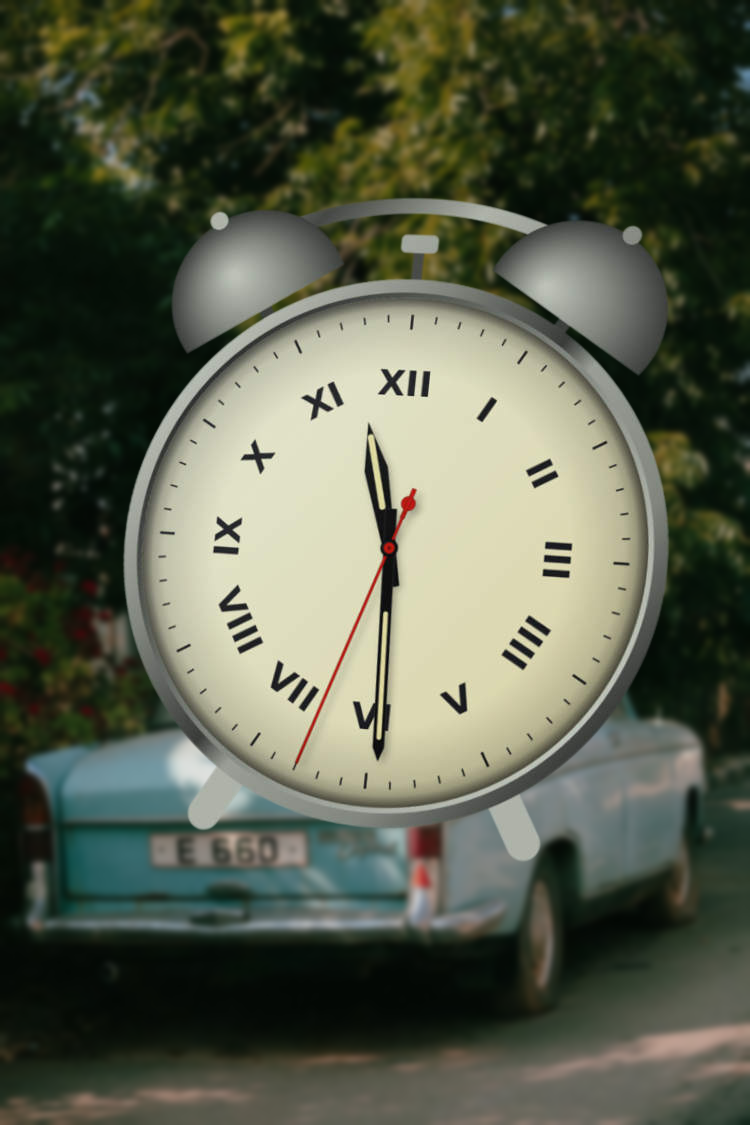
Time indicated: 11:29:33
